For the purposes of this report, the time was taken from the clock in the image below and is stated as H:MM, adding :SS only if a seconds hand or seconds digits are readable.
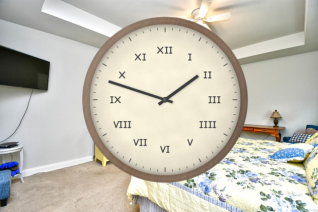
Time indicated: 1:48
